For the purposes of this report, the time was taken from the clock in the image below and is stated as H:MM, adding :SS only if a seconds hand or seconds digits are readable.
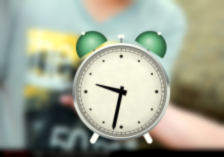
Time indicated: 9:32
